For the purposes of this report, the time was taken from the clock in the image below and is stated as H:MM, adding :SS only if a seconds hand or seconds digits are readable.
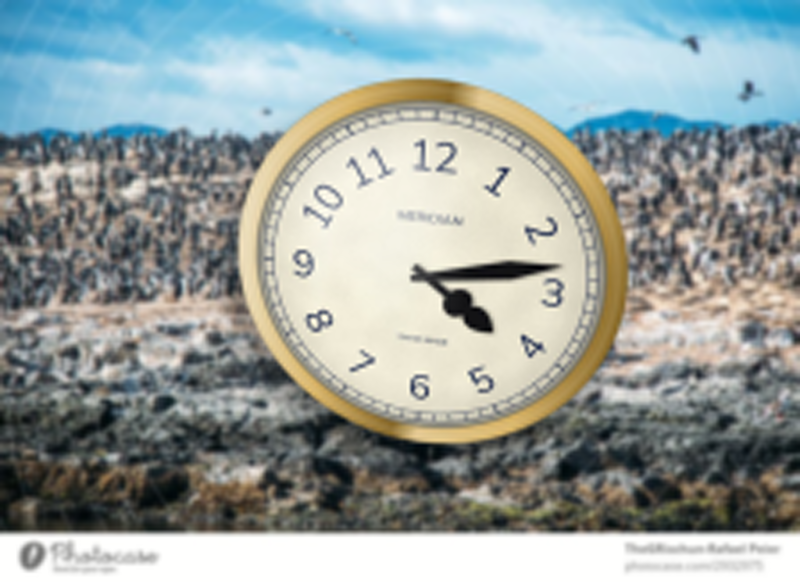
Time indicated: 4:13
